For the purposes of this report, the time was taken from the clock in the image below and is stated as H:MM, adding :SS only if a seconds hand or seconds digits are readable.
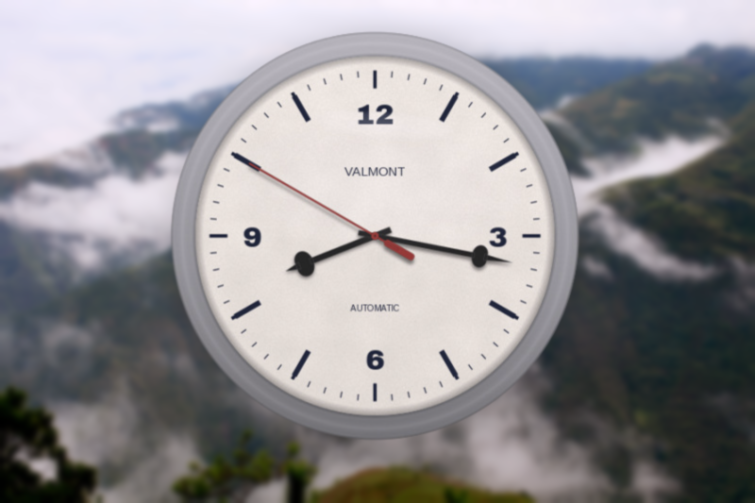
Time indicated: 8:16:50
